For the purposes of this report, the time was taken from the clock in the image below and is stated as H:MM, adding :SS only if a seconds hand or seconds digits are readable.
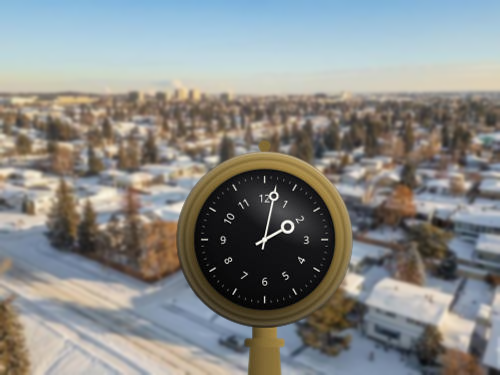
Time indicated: 2:02
